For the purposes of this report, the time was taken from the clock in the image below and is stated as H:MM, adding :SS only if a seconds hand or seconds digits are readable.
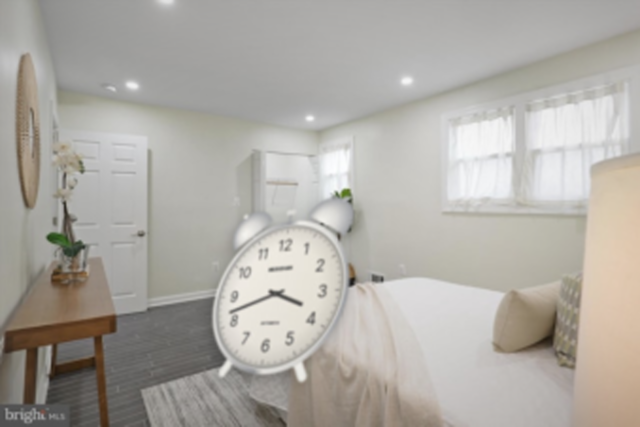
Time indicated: 3:42
